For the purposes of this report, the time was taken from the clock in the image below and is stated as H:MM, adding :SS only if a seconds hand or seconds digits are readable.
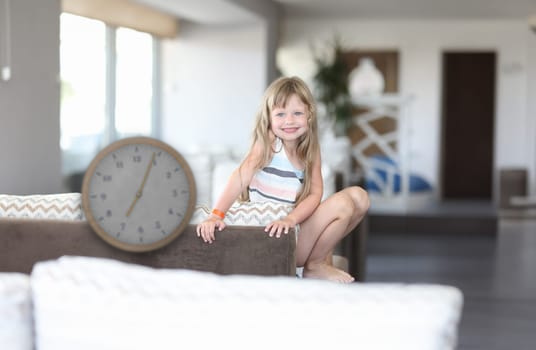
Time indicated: 7:04
